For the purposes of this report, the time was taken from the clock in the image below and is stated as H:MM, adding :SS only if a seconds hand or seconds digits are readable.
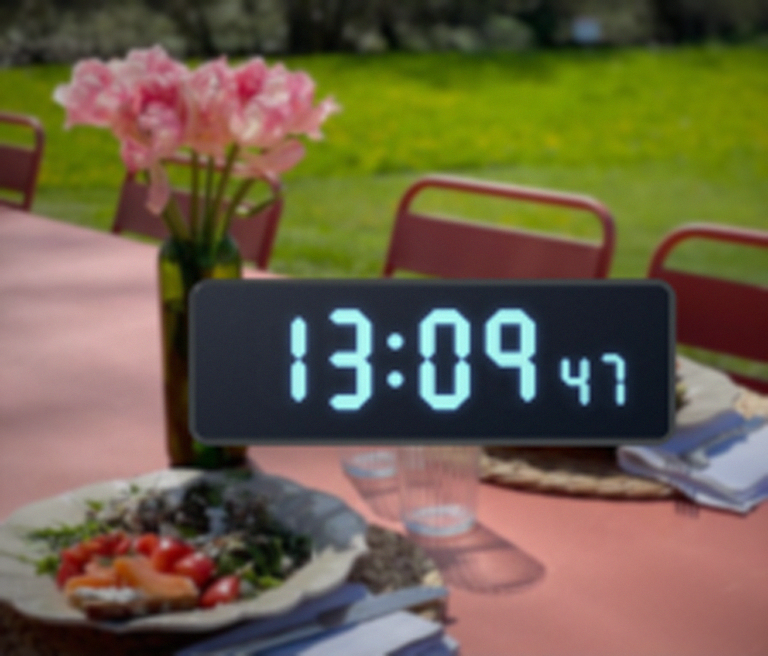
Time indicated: 13:09:47
